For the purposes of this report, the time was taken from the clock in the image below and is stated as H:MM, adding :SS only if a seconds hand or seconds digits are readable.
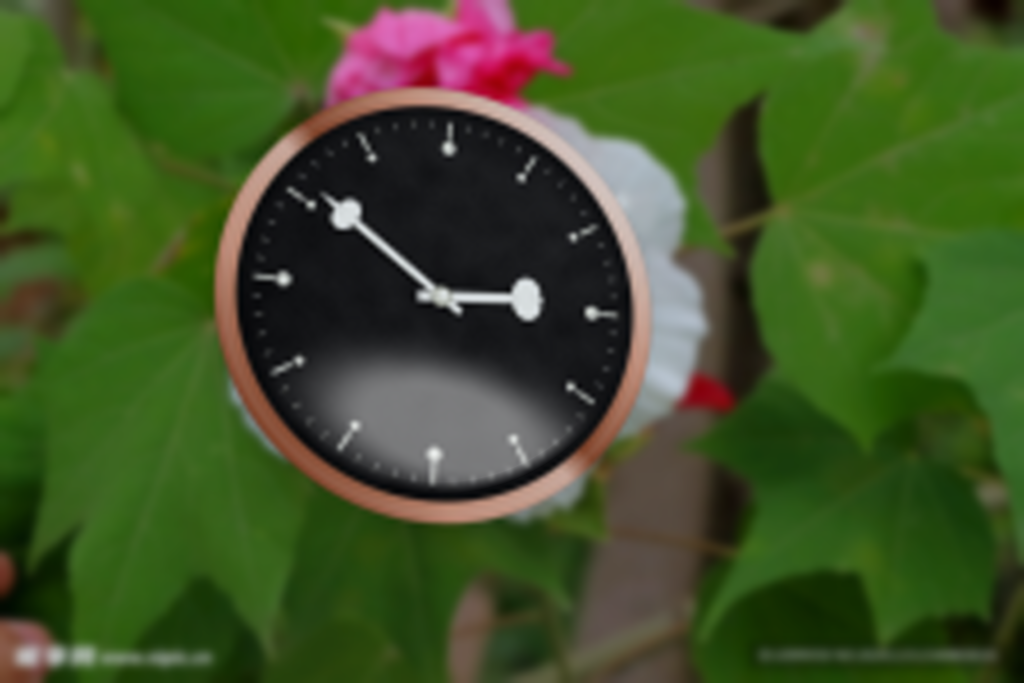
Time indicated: 2:51
